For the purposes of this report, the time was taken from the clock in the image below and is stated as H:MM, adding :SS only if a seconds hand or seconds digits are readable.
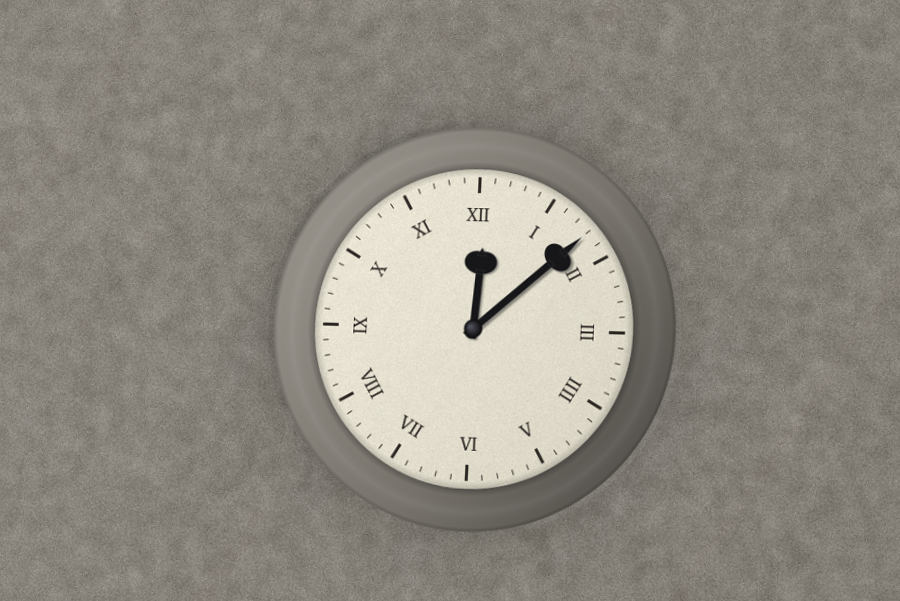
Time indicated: 12:08
